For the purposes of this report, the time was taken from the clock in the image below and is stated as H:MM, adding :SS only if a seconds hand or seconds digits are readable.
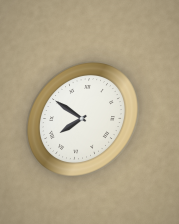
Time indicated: 7:50
